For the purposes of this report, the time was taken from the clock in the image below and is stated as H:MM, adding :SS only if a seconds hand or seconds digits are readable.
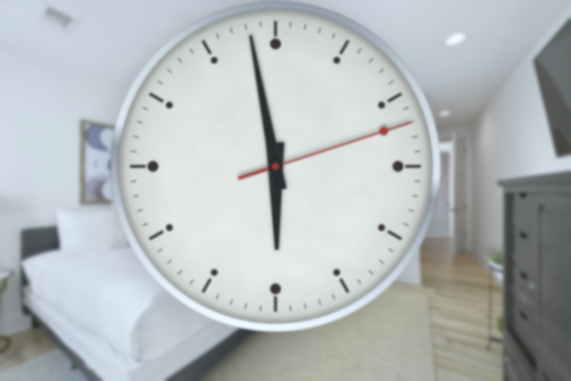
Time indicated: 5:58:12
